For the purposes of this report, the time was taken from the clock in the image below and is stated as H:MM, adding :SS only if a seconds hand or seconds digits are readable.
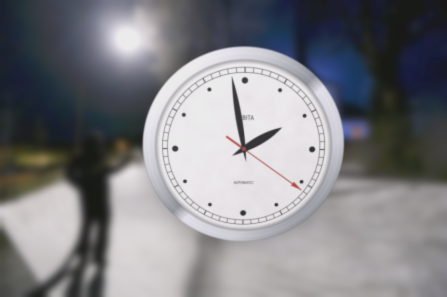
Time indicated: 1:58:21
